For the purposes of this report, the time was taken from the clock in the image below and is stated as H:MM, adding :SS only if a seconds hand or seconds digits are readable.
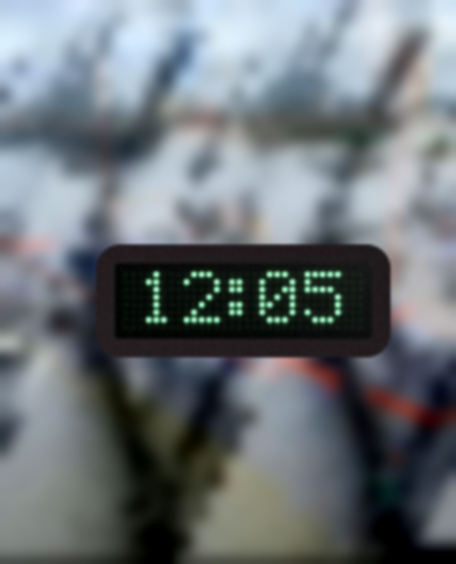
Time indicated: 12:05
